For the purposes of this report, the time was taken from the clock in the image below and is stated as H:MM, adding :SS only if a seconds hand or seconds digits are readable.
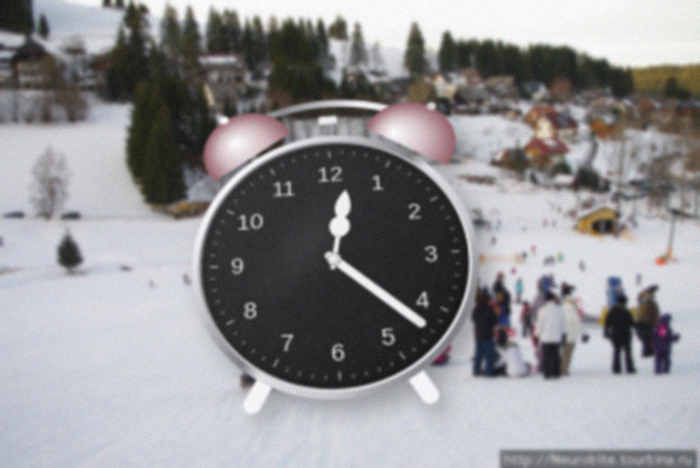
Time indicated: 12:22
